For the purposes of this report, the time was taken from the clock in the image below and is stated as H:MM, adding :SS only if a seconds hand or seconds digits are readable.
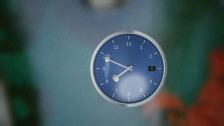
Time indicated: 7:49
